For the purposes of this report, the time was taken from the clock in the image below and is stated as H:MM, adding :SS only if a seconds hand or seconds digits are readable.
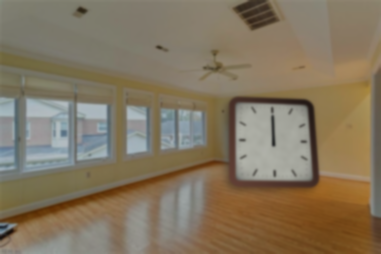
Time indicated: 12:00
